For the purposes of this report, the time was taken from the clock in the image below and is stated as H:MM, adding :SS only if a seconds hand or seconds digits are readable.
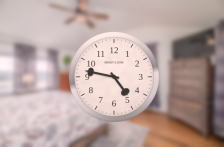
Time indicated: 4:47
